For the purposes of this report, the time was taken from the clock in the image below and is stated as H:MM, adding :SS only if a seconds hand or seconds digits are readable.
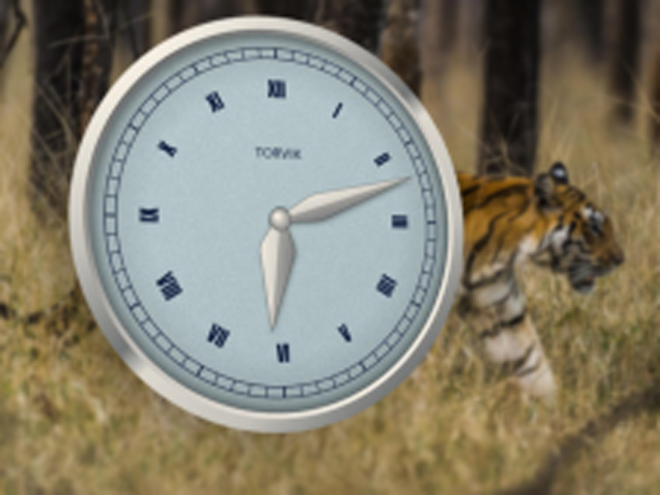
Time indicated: 6:12
